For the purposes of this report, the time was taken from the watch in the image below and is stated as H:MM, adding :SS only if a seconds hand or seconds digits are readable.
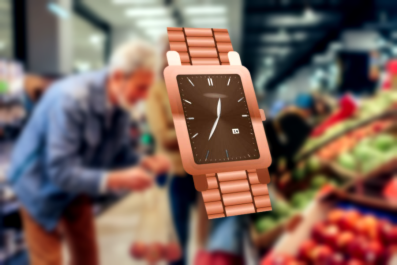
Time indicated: 12:36
